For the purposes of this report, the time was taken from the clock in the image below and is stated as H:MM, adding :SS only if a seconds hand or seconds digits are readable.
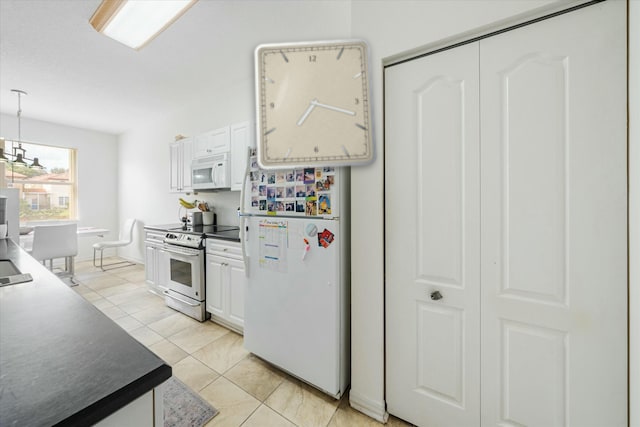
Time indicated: 7:18
